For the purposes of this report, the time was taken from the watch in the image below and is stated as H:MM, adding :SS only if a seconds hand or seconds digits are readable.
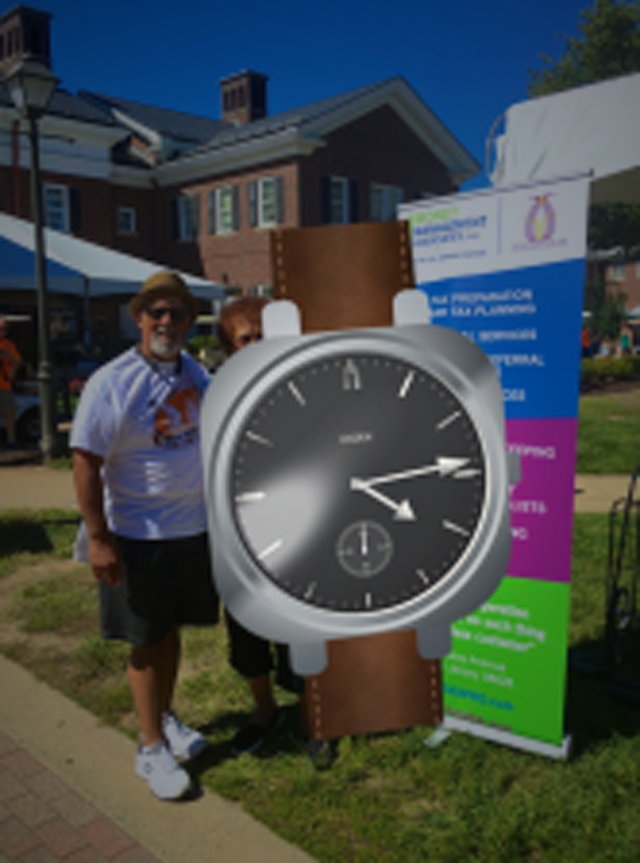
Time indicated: 4:14
